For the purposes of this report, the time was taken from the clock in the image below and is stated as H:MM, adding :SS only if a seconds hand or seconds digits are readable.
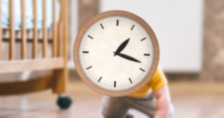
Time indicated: 1:18
